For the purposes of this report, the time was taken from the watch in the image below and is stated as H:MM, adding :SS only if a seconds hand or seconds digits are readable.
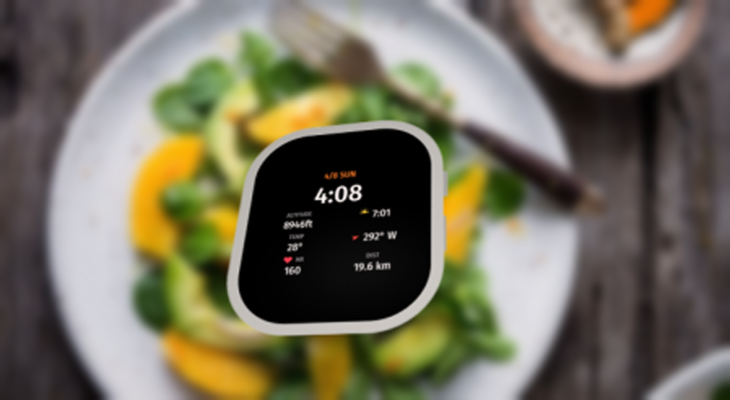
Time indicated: 4:08
